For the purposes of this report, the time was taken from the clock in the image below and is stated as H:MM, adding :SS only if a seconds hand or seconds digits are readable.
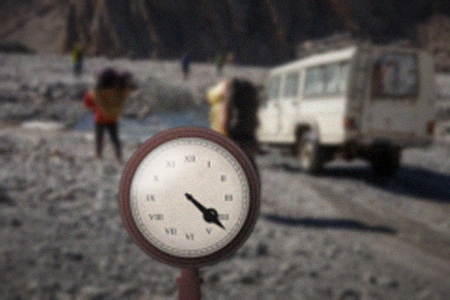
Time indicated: 4:22
